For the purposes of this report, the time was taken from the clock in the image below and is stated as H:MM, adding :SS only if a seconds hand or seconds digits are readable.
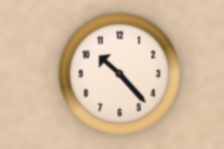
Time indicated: 10:23
